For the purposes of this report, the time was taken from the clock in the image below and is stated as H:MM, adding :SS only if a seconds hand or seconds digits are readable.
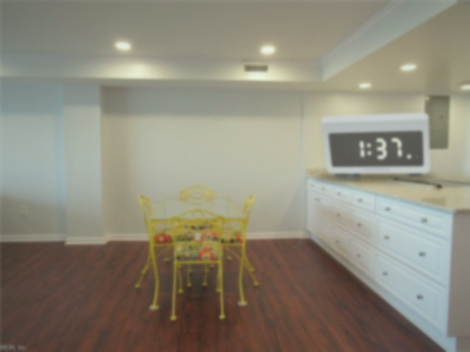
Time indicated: 1:37
